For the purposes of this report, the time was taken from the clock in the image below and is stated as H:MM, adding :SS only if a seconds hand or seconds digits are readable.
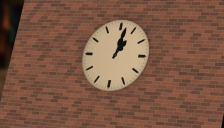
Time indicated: 1:02
